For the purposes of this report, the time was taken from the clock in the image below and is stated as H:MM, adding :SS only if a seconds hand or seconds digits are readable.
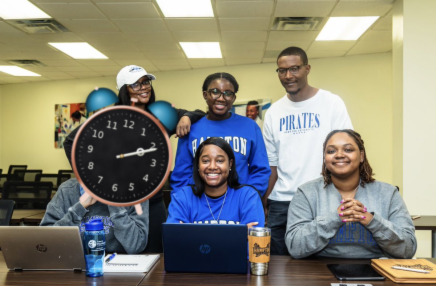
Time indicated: 2:11
